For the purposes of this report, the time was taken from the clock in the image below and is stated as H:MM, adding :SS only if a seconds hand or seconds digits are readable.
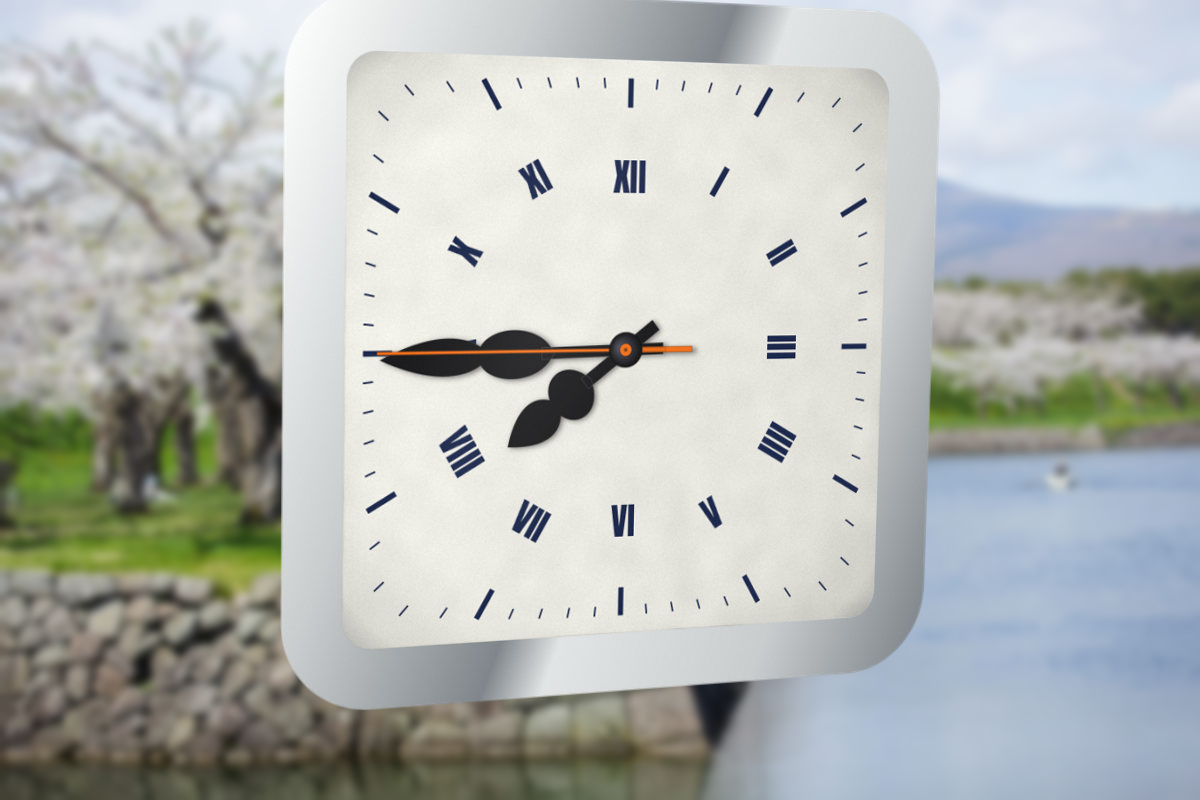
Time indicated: 7:44:45
